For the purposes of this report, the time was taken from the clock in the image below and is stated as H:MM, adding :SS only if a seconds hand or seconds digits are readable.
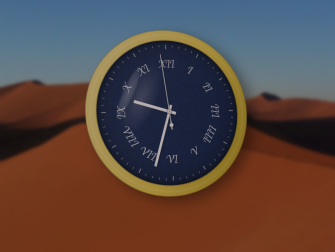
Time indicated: 9:32:59
